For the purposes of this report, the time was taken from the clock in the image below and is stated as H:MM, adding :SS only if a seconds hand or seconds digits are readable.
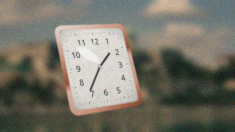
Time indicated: 1:36
